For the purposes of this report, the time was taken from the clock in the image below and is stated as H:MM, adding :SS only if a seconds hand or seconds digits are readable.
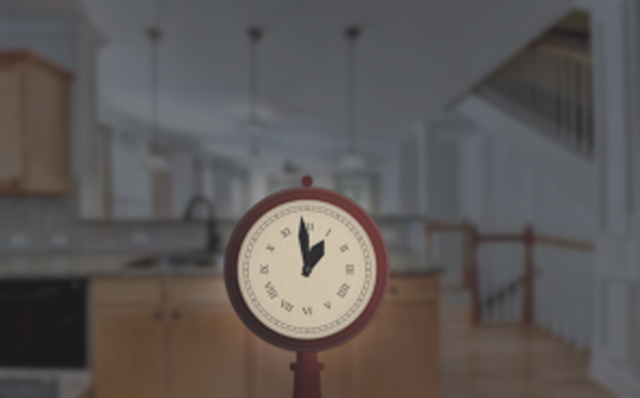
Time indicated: 12:59
